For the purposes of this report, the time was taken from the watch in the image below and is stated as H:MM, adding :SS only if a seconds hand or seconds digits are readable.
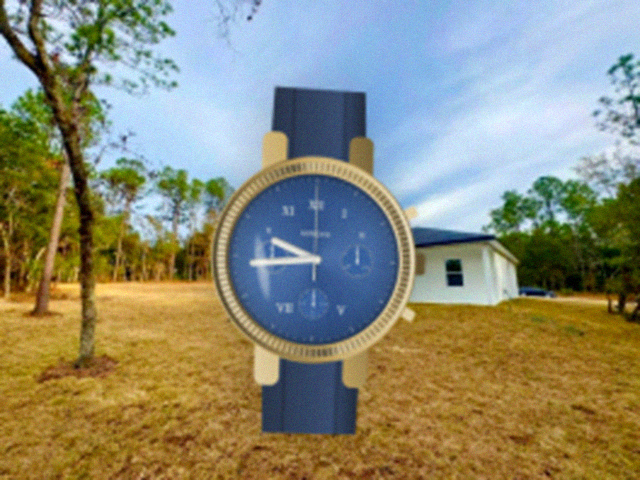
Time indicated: 9:44
